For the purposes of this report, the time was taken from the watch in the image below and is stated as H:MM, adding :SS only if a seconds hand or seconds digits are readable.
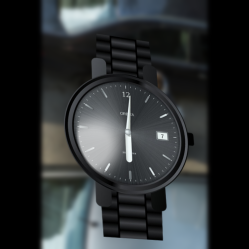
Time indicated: 6:01
